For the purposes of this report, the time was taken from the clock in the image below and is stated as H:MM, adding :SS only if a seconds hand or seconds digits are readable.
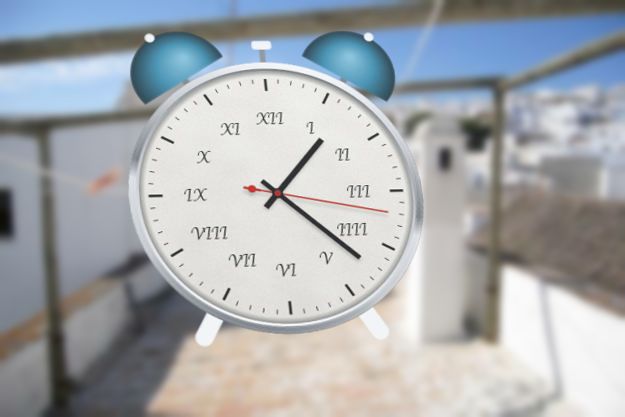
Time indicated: 1:22:17
